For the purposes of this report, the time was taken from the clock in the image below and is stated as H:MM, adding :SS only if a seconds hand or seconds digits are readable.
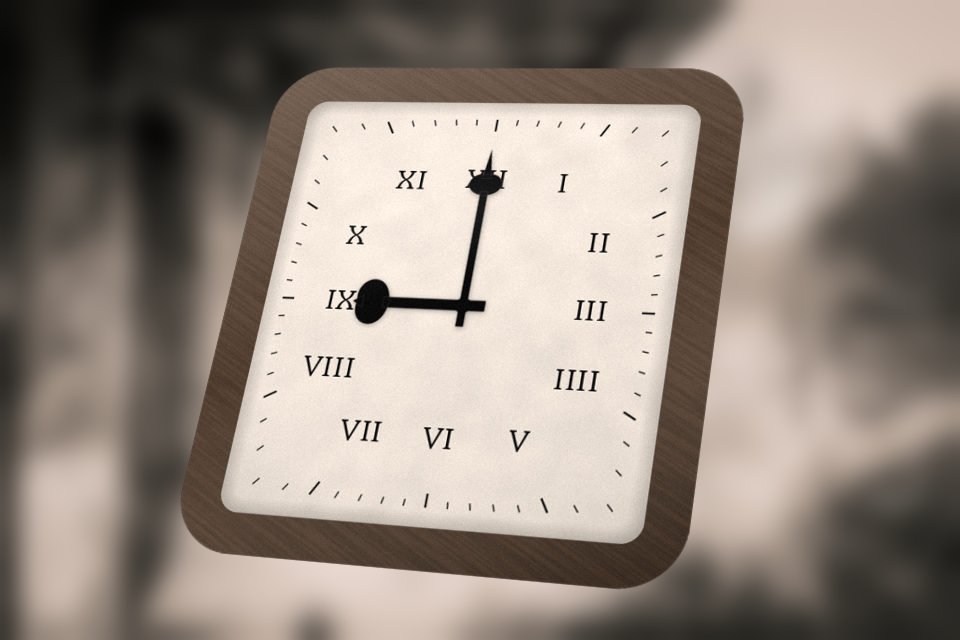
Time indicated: 9:00
